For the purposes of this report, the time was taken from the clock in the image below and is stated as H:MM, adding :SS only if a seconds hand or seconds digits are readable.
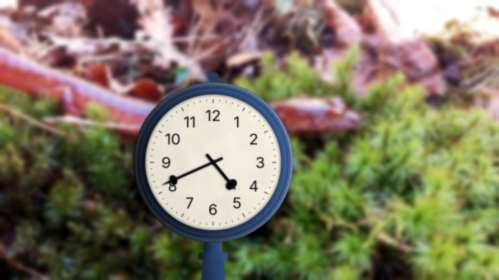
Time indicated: 4:41
